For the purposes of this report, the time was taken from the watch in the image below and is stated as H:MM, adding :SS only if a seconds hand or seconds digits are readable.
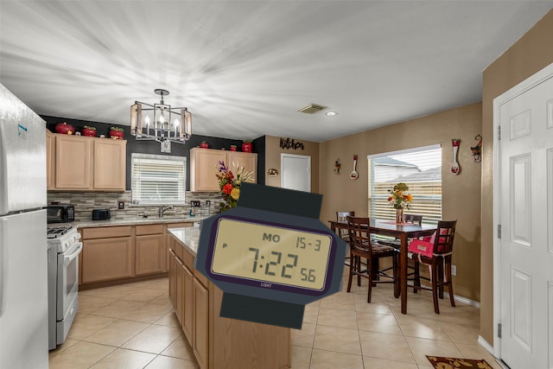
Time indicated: 7:22:56
